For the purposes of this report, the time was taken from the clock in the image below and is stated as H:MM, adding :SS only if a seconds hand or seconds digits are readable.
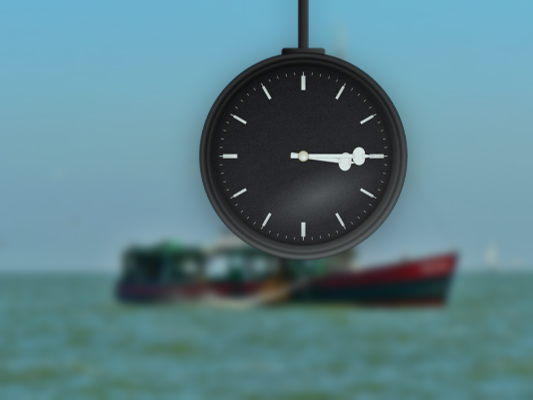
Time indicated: 3:15
